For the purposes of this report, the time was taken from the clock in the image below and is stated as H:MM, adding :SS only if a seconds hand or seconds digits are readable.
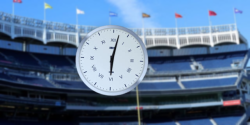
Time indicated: 6:02
